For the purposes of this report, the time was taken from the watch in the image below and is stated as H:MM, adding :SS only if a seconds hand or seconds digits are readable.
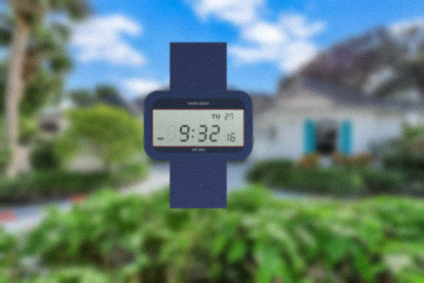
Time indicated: 9:32
